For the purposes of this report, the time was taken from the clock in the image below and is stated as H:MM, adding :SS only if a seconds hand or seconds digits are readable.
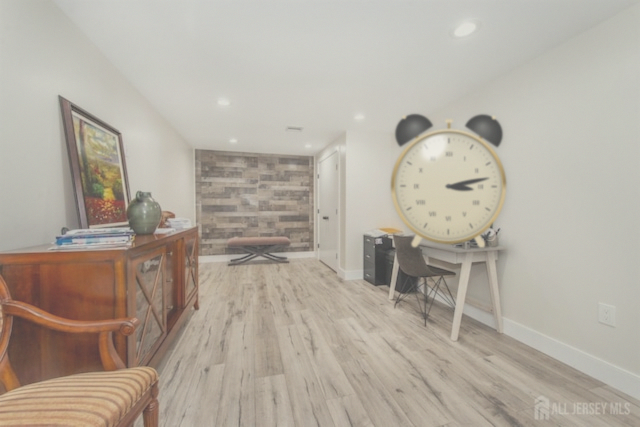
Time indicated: 3:13
